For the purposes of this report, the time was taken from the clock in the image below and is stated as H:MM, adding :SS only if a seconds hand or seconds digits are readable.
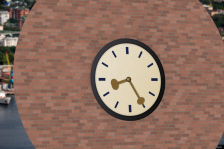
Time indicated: 8:25
